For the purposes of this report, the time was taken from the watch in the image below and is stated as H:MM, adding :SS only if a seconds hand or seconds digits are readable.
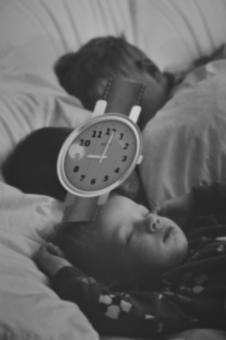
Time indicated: 9:01
